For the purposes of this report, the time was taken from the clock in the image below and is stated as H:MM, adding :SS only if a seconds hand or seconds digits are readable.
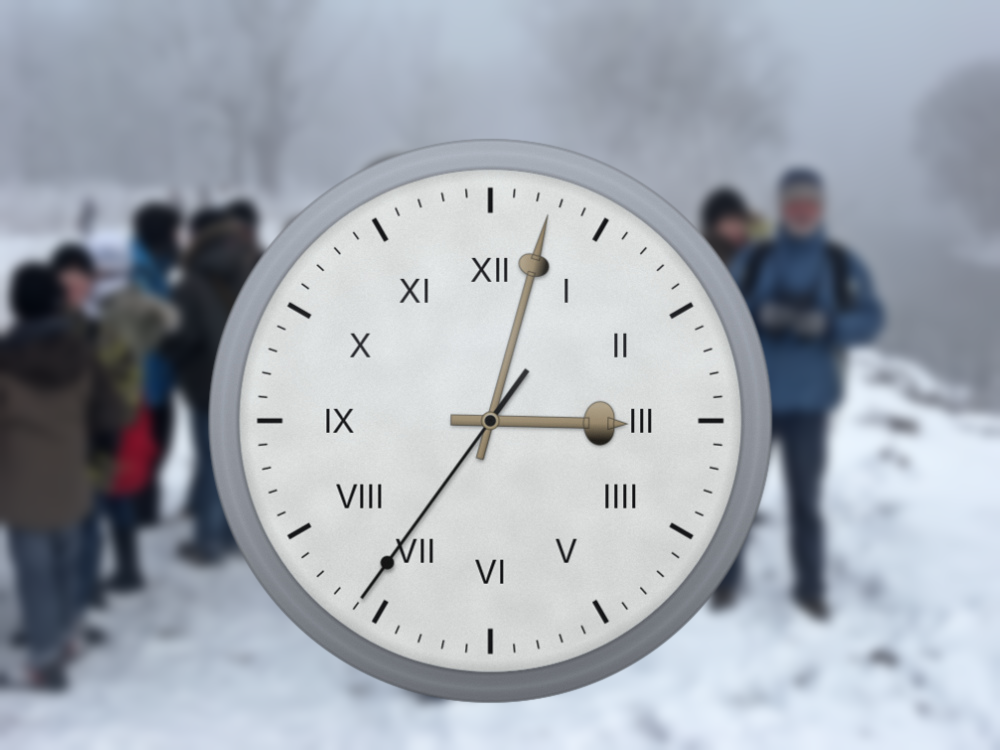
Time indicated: 3:02:36
